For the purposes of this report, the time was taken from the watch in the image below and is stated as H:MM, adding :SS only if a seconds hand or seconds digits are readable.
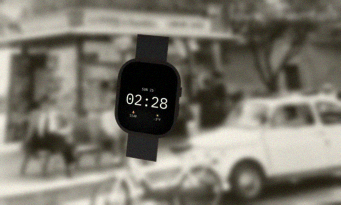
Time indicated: 2:28
